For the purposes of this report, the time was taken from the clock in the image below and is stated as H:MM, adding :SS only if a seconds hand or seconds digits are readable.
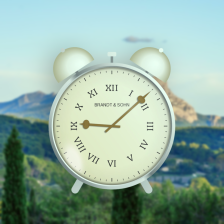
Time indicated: 9:08
